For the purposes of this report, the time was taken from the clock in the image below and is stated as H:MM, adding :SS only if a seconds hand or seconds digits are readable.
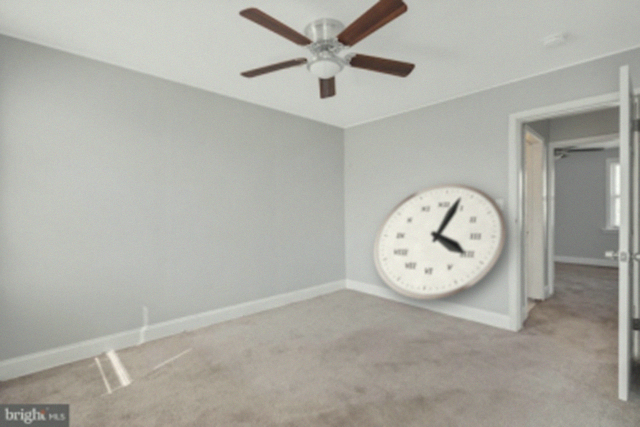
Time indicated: 4:03
